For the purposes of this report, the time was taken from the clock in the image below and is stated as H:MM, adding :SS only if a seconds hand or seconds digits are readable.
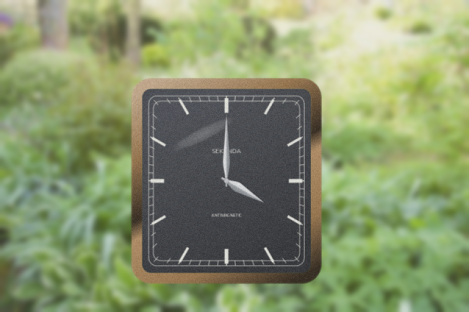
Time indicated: 4:00
